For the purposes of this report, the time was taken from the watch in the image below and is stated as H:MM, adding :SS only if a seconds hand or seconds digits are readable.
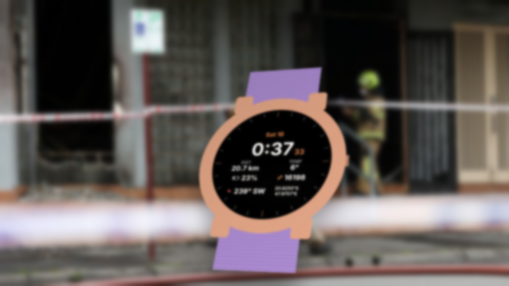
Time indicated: 0:37
